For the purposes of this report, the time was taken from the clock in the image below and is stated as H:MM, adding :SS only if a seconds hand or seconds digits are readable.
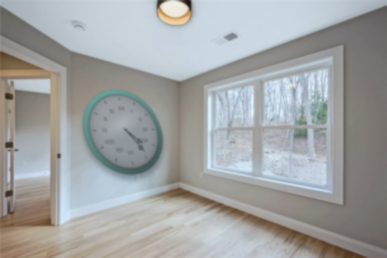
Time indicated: 4:24
